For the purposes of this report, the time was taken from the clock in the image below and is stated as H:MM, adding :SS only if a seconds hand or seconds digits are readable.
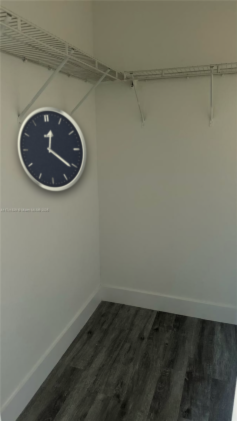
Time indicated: 12:21
